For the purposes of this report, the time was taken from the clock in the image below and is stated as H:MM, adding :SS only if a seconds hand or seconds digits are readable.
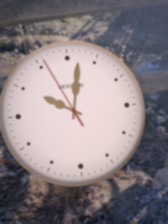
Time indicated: 10:01:56
